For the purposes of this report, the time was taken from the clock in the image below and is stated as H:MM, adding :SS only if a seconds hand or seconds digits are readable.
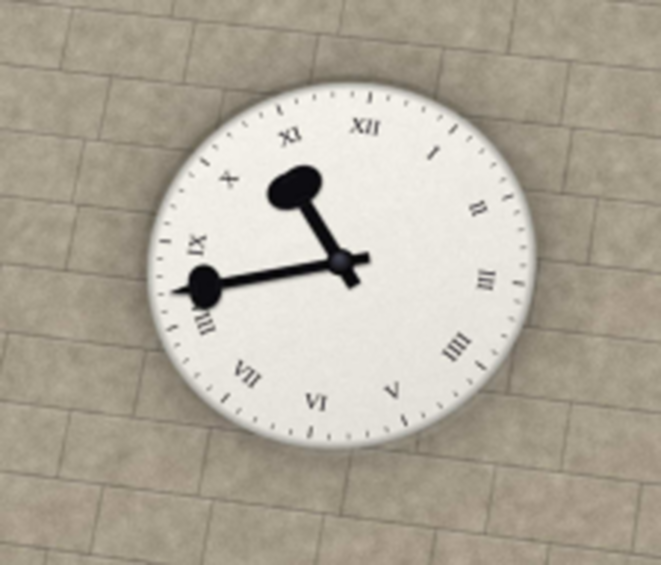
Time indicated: 10:42
